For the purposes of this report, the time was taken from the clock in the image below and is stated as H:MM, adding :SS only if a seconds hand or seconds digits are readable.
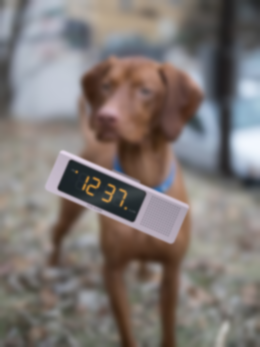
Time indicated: 12:37
